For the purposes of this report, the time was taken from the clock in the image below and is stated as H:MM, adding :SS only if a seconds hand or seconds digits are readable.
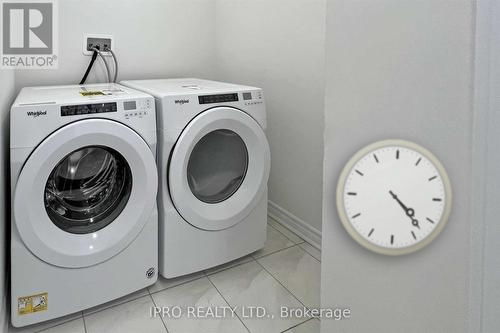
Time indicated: 4:23
